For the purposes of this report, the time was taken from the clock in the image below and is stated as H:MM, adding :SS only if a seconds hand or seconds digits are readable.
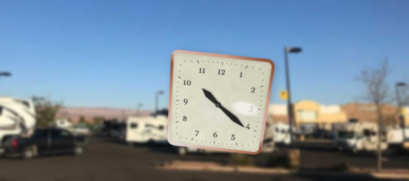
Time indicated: 10:21
